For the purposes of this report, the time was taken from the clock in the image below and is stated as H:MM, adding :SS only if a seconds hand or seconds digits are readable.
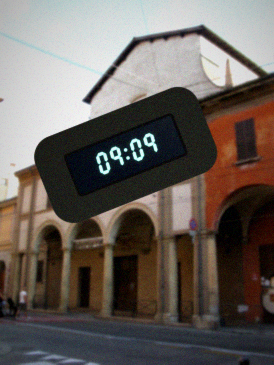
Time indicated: 9:09
